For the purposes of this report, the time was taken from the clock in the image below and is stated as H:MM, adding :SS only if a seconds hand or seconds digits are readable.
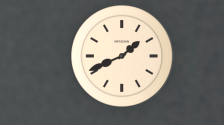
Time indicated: 1:41
